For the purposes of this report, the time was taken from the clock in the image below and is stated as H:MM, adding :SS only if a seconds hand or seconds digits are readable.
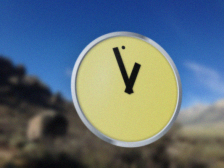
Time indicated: 12:58
